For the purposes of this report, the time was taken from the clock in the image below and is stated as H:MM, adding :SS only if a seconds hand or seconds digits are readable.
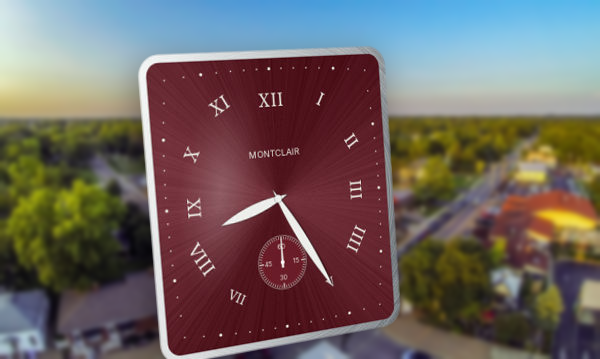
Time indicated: 8:25
